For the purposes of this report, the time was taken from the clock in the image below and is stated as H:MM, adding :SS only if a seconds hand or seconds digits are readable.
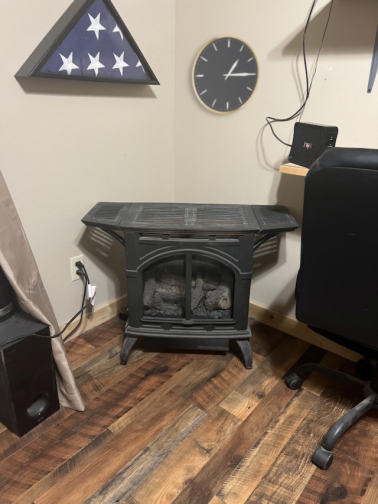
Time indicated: 1:15
